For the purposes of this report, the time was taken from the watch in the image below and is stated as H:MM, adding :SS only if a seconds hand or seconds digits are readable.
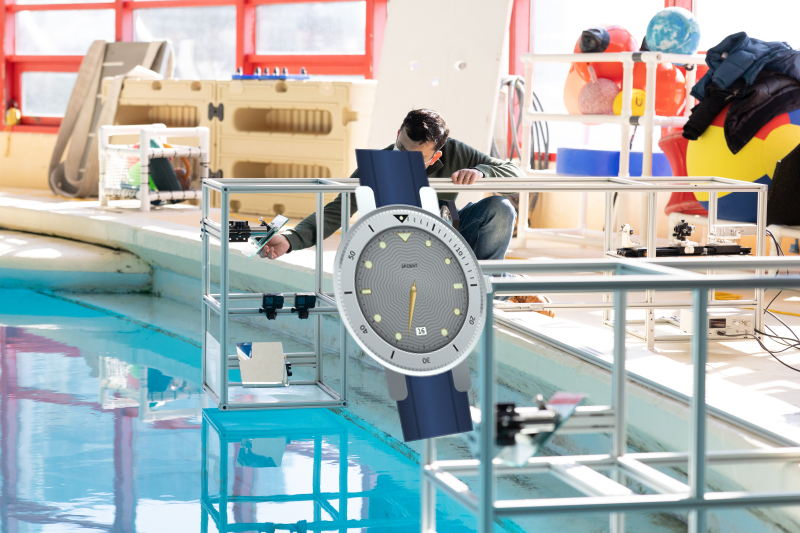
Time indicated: 6:33
